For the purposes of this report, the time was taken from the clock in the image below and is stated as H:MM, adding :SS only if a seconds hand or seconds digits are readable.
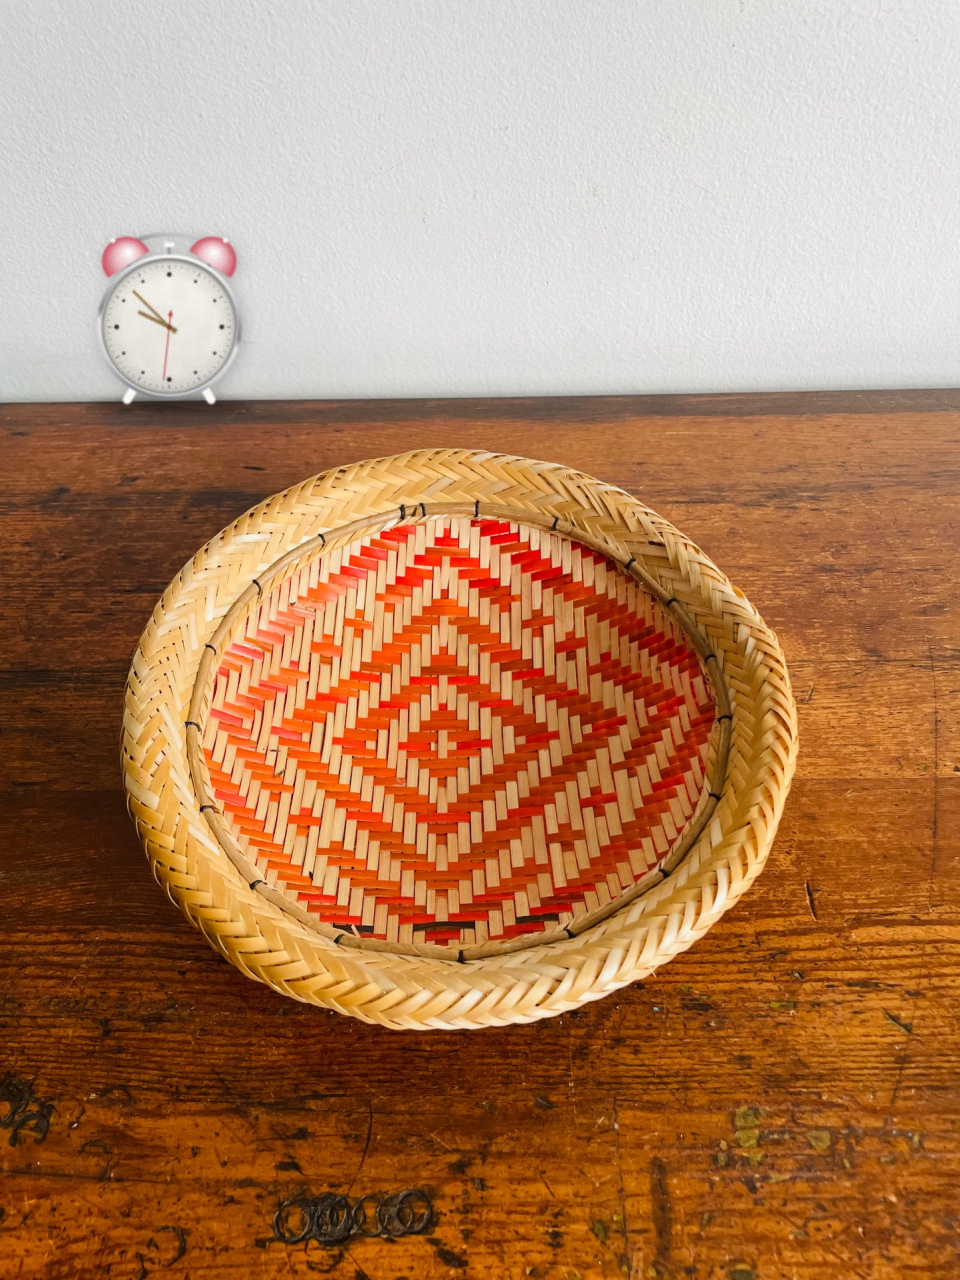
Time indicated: 9:52:31
